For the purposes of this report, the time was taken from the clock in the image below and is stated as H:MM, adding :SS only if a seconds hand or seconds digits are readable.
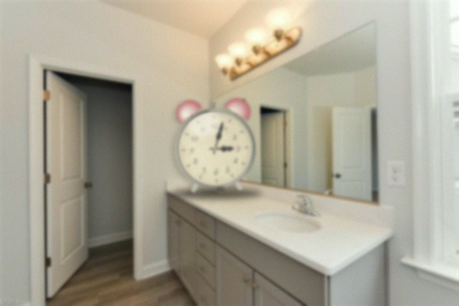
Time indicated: 3:03
